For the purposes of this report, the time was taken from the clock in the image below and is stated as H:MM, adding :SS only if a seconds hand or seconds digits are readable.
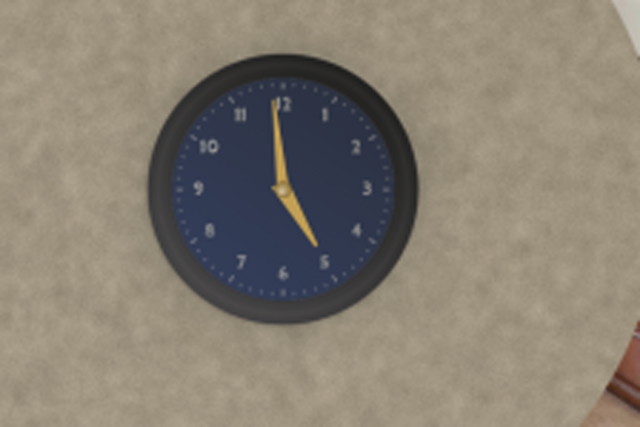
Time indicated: 4:59
